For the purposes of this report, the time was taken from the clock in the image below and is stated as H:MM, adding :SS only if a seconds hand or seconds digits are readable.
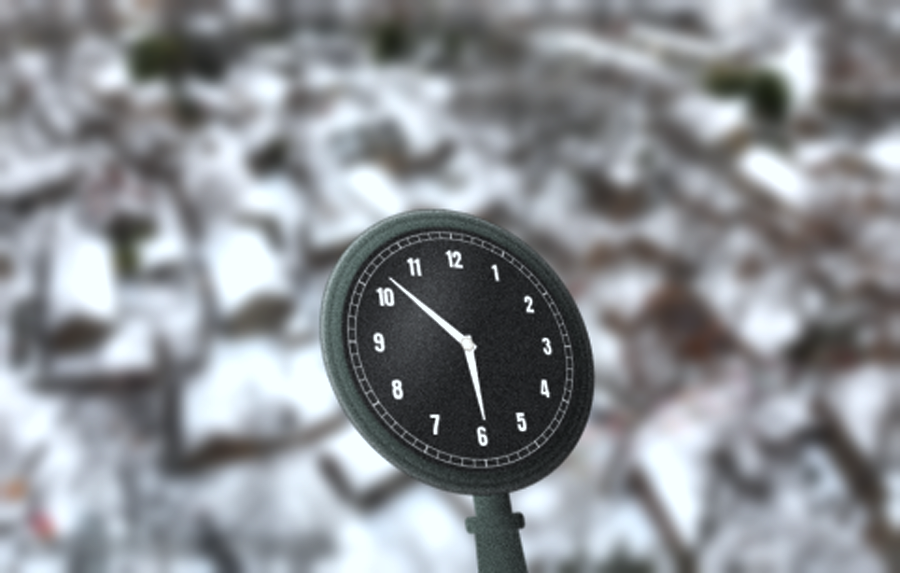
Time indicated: 5:52
